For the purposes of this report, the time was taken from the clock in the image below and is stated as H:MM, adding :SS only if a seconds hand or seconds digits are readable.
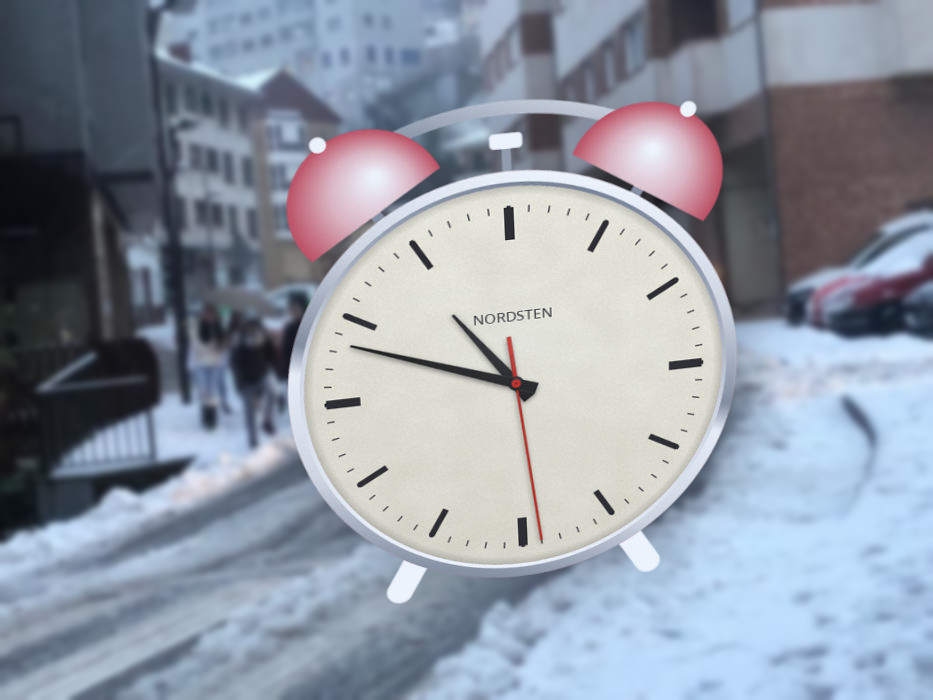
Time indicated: 10:48:29
